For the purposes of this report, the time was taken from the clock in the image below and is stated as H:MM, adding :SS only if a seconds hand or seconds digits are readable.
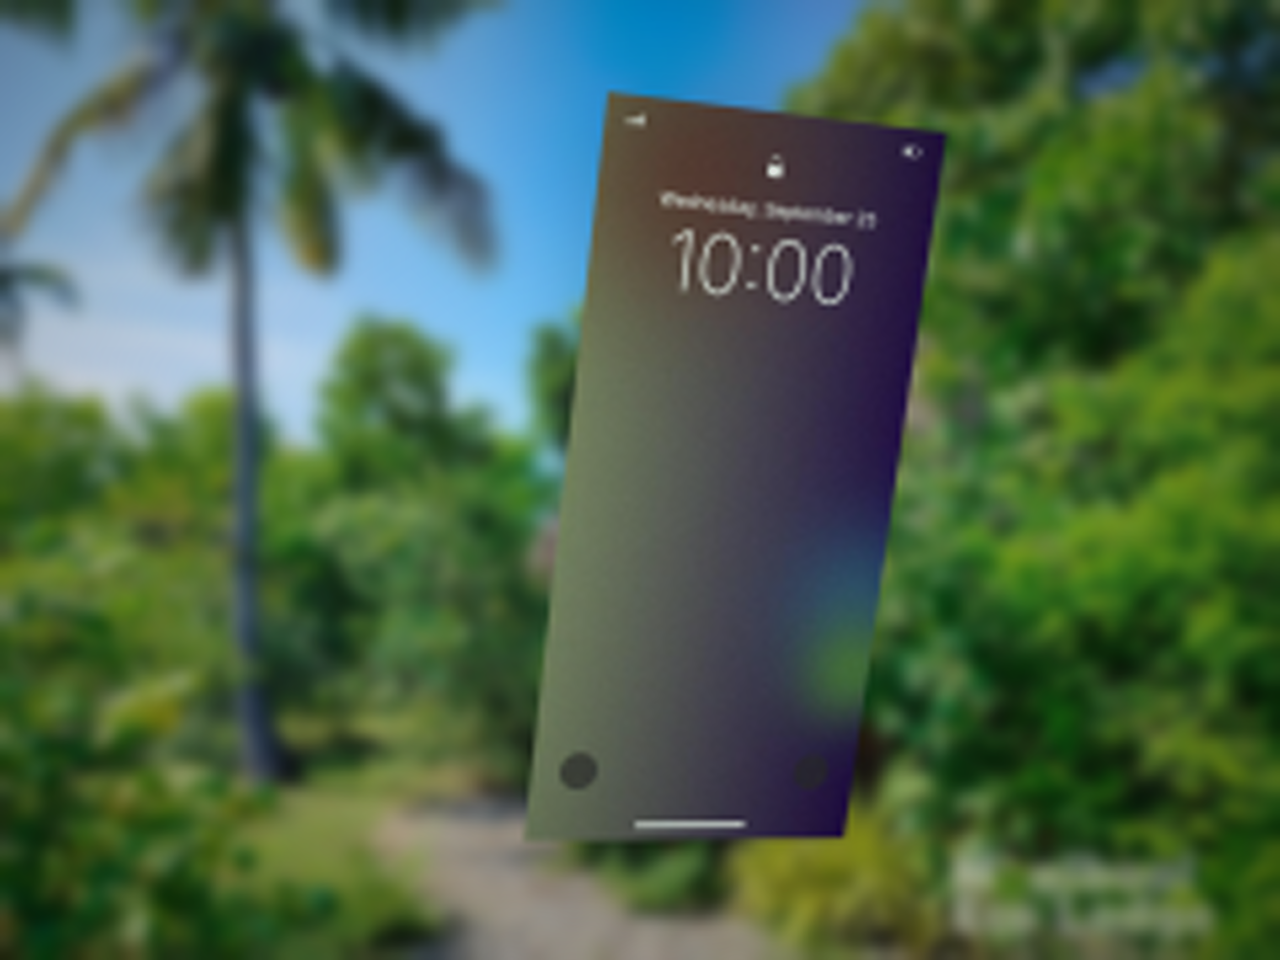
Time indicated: 10:00
